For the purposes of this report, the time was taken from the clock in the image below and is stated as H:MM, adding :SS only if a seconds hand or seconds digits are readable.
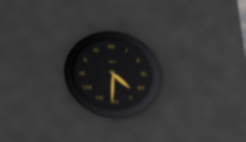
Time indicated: 4:31
